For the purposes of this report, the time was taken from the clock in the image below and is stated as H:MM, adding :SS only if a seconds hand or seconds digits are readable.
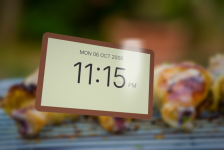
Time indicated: 11:15
